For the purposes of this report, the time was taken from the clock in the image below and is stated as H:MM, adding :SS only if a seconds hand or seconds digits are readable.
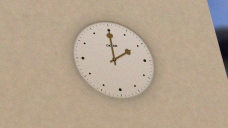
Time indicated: 2:00
